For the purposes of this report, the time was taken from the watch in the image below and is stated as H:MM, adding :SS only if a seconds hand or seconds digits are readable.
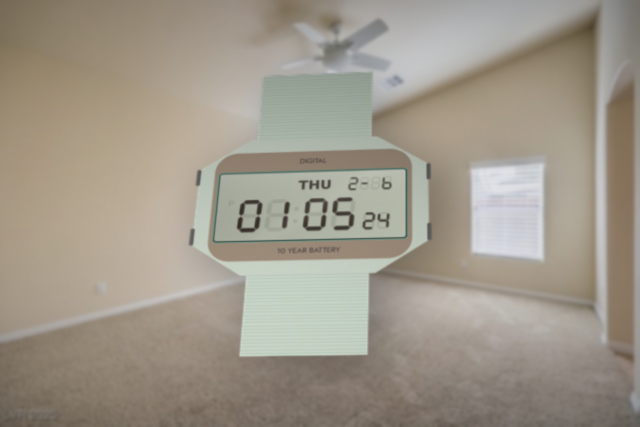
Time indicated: 1:05:24
